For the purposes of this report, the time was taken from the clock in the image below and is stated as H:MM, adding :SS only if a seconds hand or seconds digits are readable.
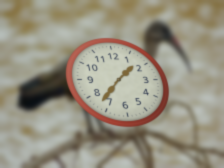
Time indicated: 1:37
